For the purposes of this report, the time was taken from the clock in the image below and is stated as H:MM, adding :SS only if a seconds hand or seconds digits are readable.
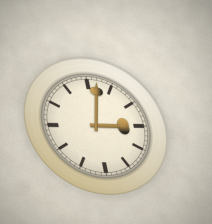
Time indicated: 3:02
